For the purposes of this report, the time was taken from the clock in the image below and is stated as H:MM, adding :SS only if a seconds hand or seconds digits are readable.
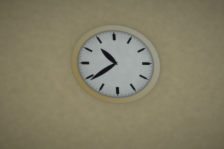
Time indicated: 10:39
